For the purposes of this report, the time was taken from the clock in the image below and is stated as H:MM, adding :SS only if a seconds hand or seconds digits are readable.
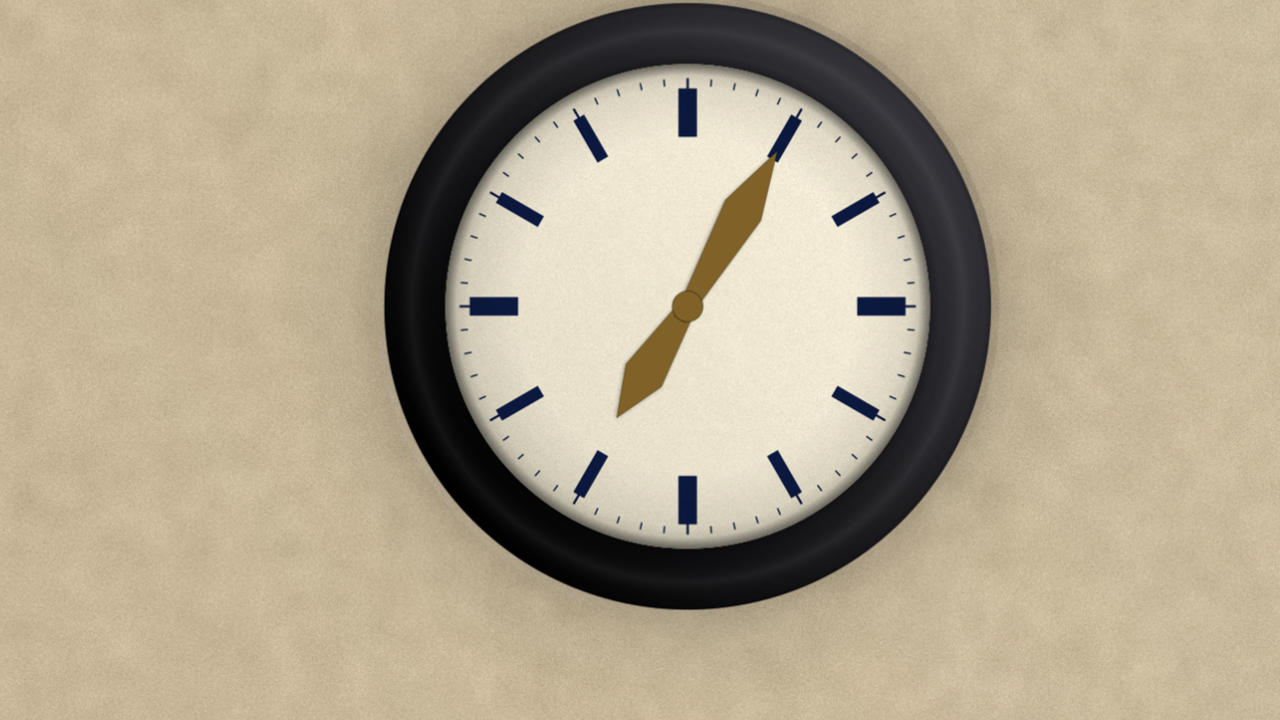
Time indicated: 7:05
